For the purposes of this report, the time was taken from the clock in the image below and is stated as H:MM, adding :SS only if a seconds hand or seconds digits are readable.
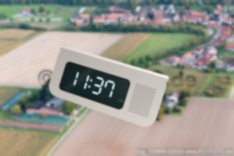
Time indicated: 11:37
